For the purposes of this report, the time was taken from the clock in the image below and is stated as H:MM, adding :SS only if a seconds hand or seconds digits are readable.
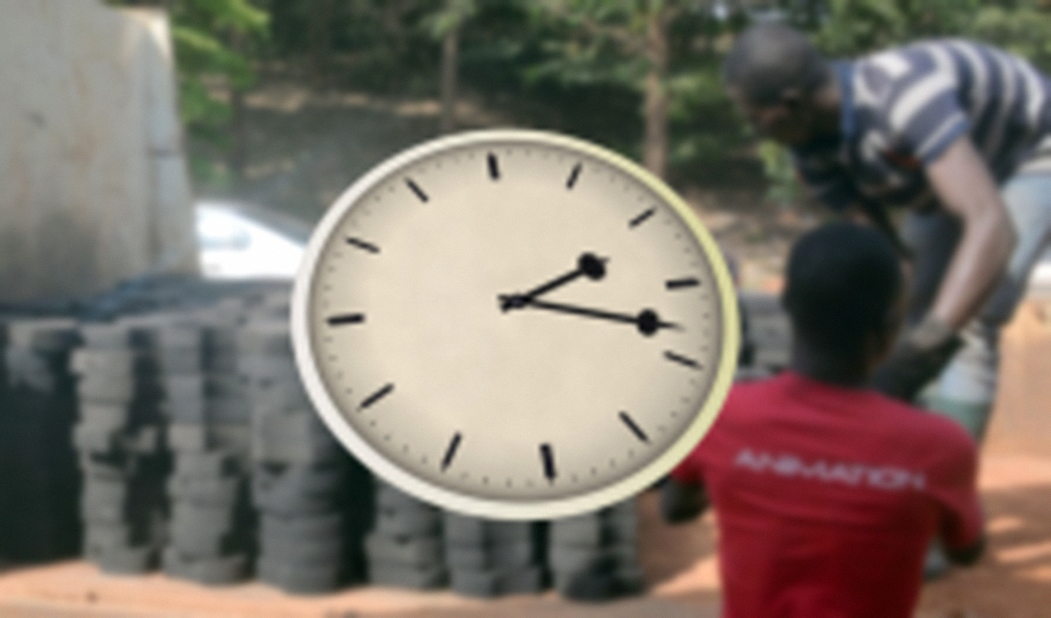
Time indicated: 2:18
